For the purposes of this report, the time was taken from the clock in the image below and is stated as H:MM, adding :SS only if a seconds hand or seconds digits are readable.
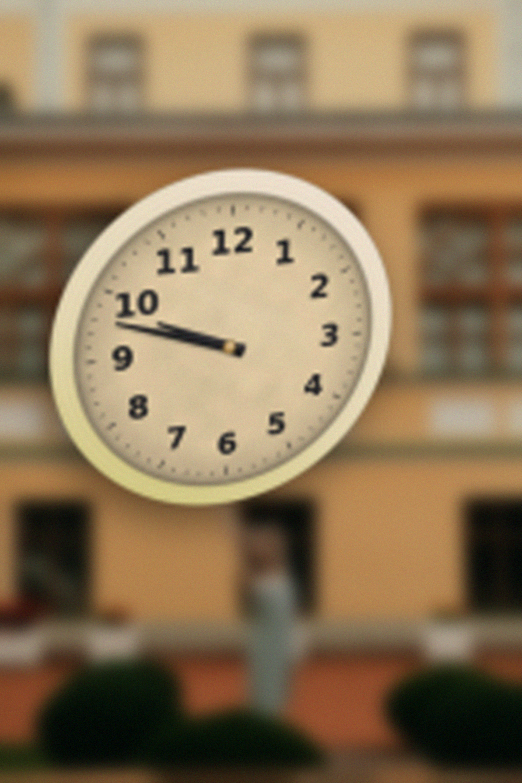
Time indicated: 9:48
